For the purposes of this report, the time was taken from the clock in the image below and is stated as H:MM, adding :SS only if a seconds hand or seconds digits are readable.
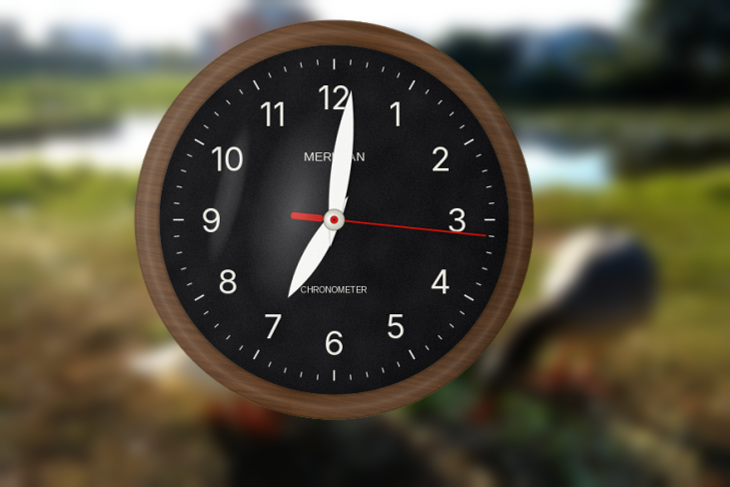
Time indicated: 7:01:16
